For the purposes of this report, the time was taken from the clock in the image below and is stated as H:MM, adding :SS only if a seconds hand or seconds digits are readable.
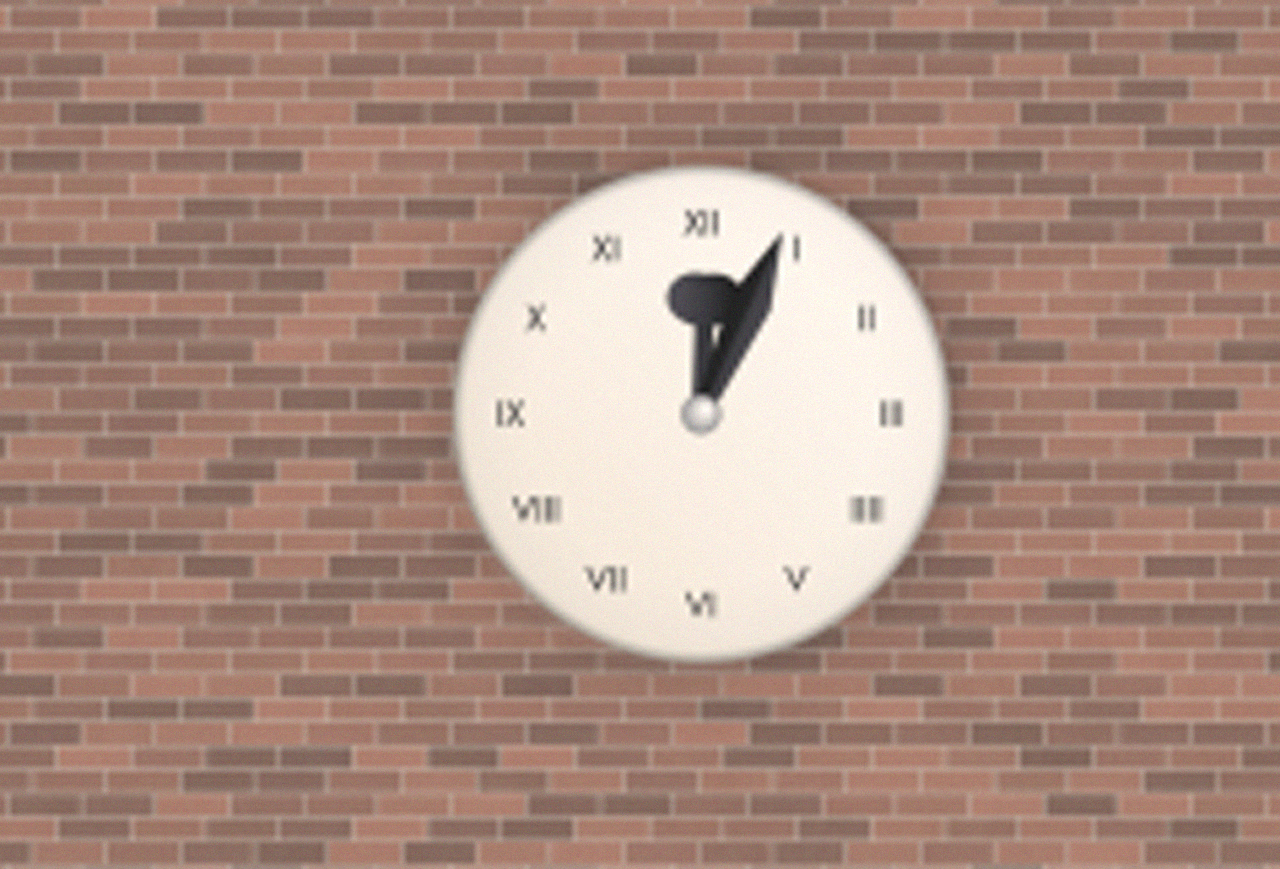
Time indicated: 12:04
